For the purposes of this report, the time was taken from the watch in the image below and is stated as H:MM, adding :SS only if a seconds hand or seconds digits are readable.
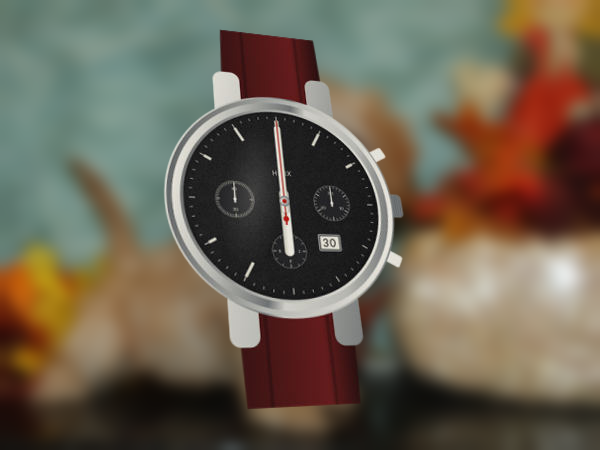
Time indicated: 6:00
